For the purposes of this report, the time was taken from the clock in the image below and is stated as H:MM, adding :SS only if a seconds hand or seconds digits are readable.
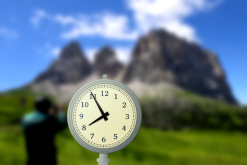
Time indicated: 7:55
